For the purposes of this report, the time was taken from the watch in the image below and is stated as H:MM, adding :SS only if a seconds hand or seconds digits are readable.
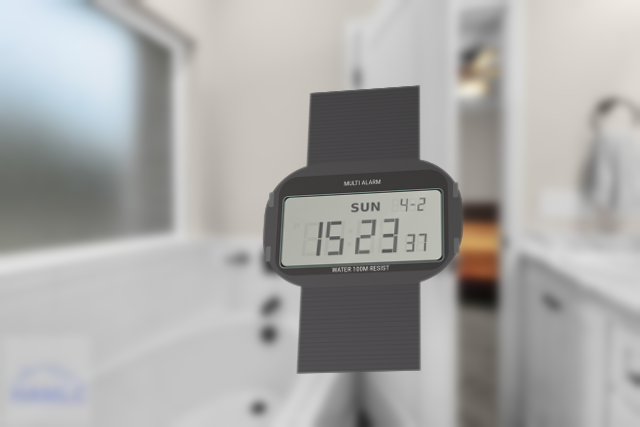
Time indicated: 15:23:37
